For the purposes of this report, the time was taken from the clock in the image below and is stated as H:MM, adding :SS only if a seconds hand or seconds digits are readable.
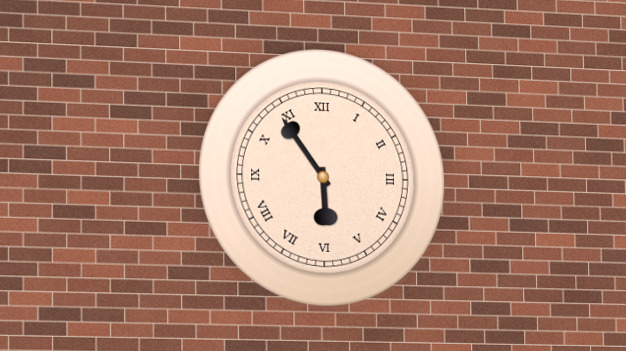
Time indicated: 5:54
